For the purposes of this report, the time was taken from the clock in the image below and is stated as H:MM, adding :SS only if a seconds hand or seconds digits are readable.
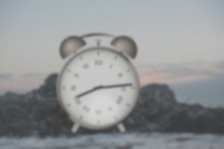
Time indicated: 8:14
